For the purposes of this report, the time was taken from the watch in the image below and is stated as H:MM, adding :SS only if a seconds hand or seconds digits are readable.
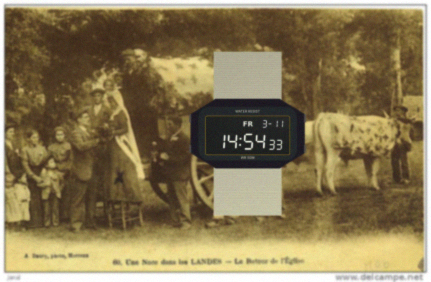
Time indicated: 14:54:33
